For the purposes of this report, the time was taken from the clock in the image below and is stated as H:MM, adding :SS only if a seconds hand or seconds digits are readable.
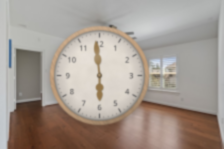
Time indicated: 5:59
